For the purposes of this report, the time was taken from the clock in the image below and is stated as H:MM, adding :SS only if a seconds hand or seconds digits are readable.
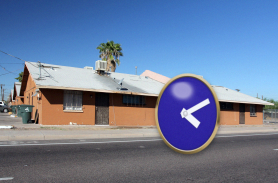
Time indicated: 4:11
